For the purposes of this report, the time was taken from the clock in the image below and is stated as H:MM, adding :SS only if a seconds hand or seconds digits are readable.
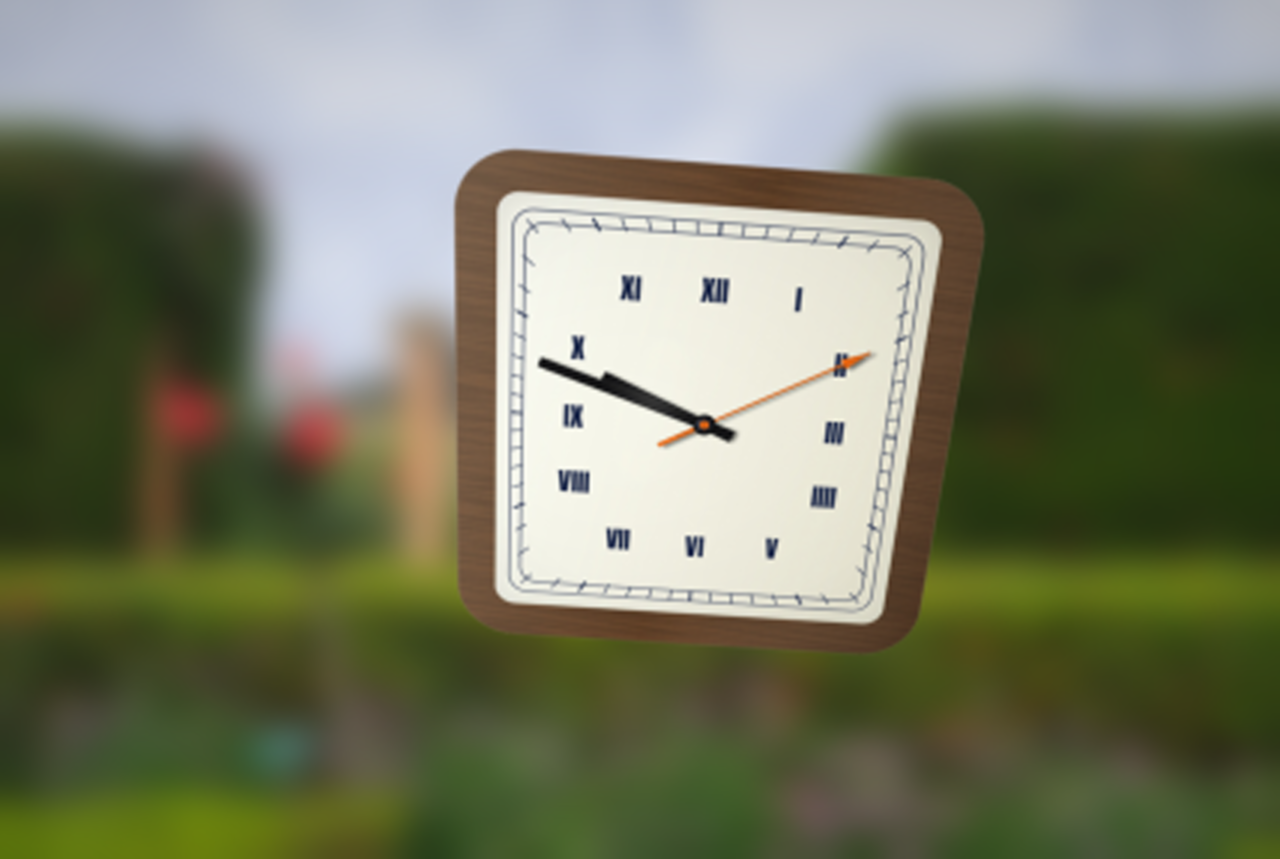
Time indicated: 9:48:10
